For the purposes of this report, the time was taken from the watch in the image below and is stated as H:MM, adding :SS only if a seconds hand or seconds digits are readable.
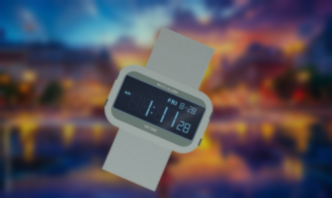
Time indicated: 1:11:28
